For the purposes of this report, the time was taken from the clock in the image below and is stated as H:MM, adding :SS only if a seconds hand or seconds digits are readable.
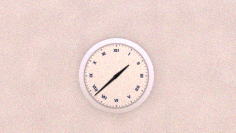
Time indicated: 1:38
